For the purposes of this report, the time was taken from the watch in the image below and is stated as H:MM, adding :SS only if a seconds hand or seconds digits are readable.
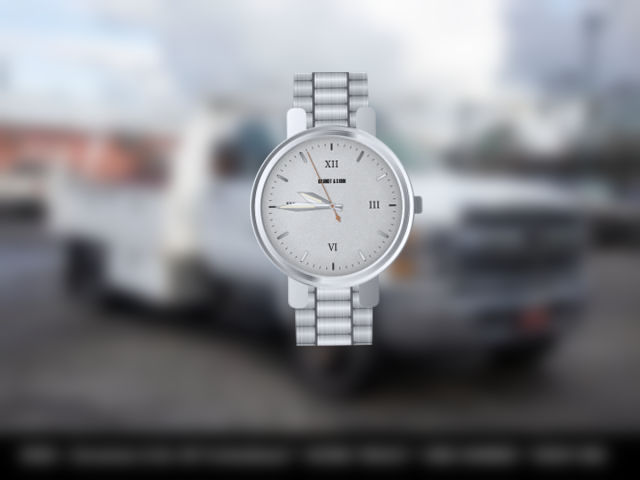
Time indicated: 9:44:56
